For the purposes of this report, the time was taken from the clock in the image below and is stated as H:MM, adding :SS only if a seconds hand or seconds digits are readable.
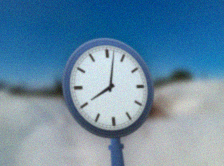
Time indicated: 8:02
